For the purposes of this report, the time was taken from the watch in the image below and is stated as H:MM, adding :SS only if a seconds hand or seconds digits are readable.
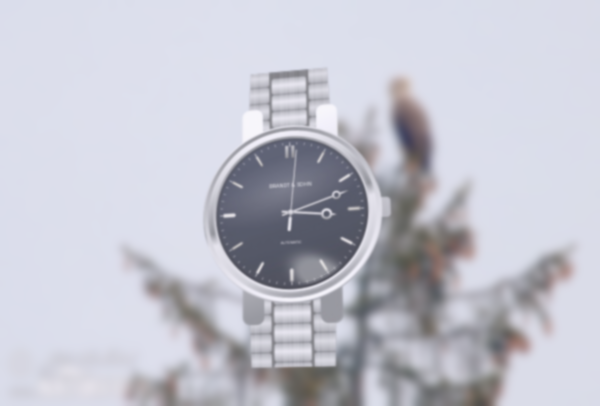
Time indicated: 3:12:01
